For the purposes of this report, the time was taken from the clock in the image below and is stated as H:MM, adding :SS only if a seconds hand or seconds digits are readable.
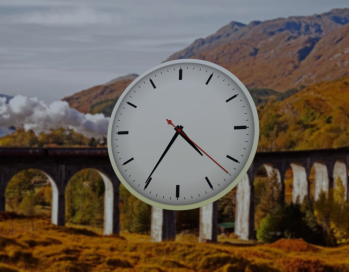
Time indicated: 4:35:22
